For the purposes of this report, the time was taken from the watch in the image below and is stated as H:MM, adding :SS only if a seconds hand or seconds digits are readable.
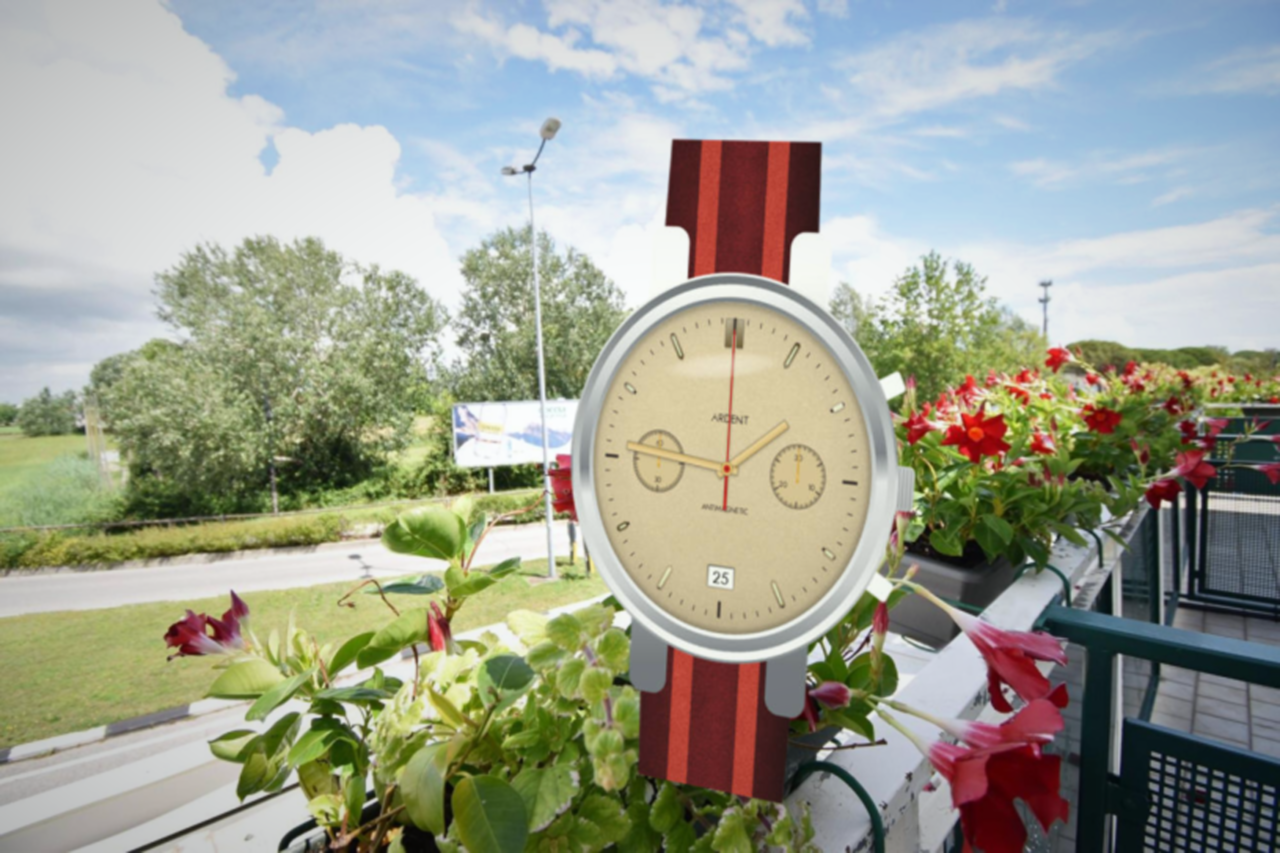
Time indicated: 1:46
